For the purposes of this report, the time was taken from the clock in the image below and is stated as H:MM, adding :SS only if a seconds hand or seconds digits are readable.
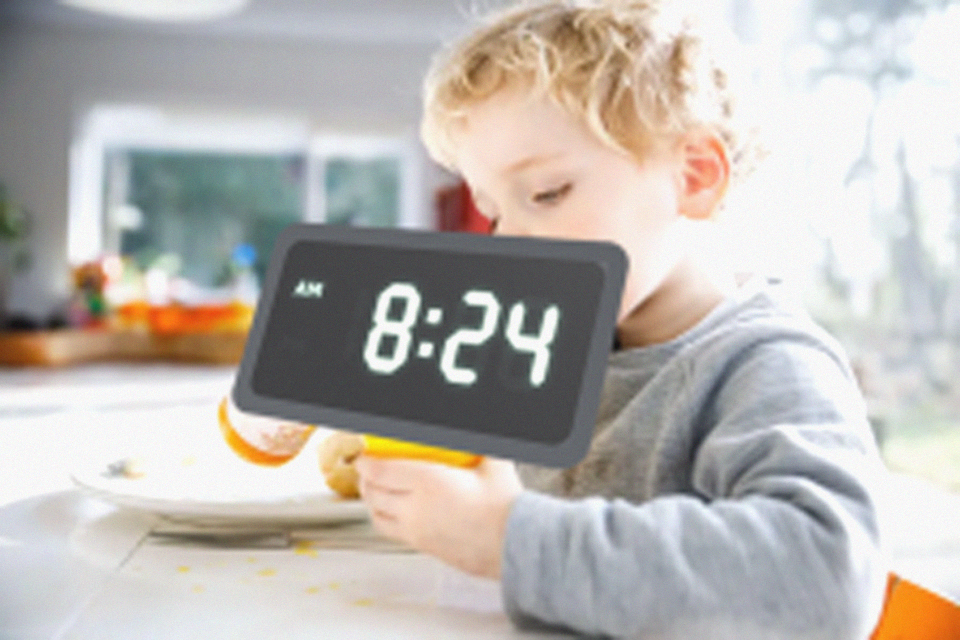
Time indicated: 8:24
